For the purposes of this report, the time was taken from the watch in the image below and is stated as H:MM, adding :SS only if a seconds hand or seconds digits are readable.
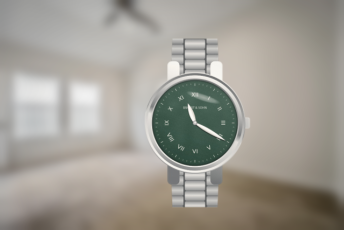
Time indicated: 11:20
